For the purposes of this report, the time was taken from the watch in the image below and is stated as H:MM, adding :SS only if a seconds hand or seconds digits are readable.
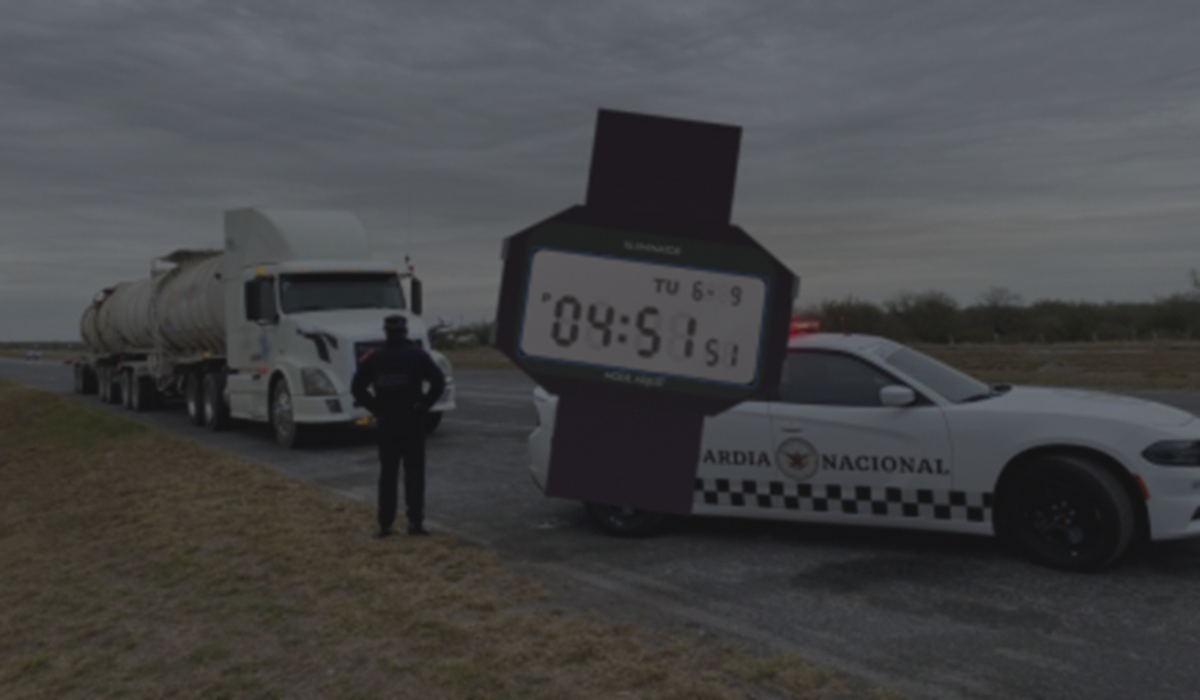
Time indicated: 4:51:51
